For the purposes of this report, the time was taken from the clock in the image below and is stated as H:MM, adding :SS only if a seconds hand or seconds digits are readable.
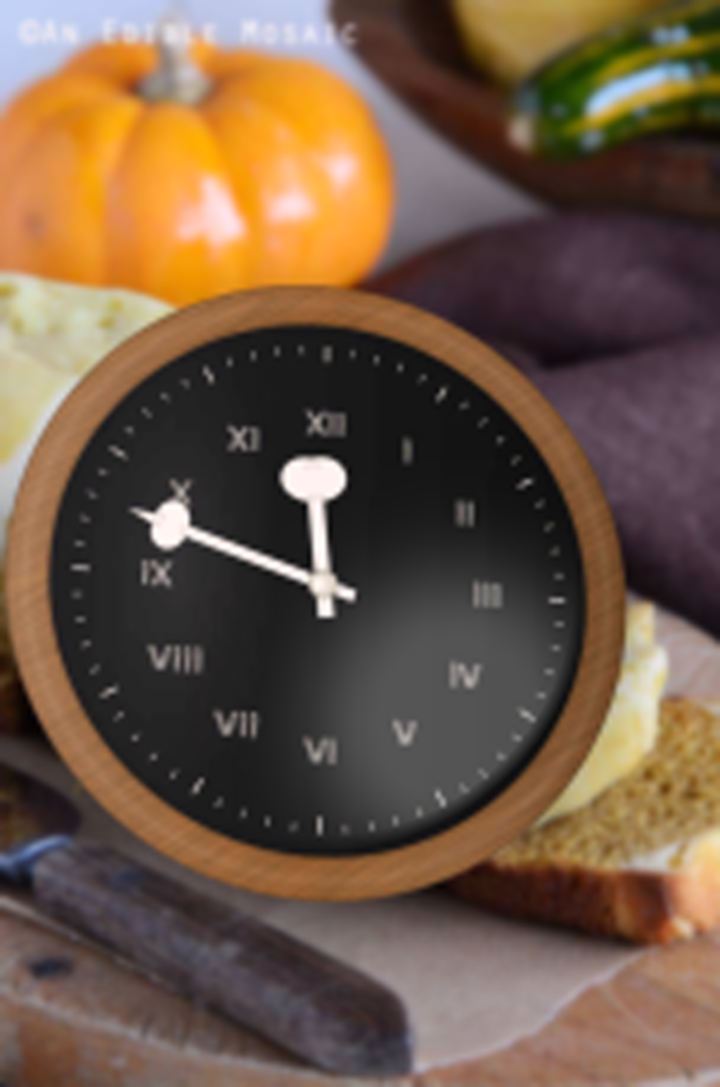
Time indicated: 11:48
